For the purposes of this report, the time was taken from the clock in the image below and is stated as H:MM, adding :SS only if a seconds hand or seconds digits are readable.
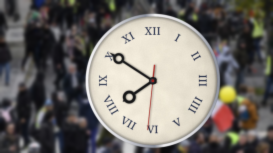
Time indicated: 7:50:31
